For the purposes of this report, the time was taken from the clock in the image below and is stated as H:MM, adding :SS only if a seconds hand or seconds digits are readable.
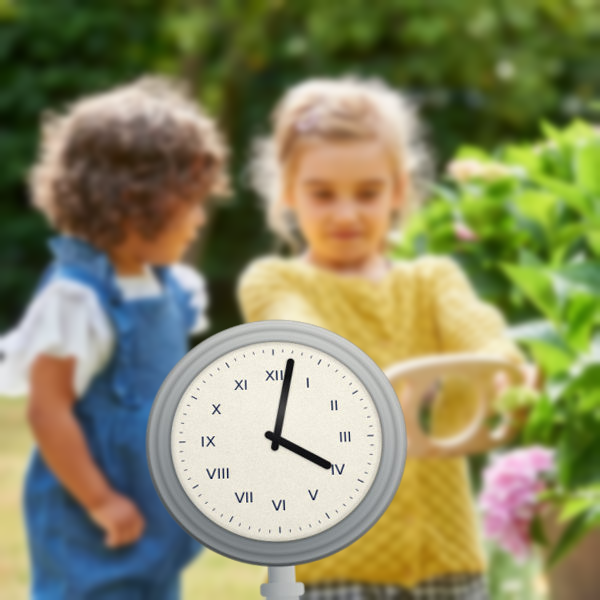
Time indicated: 4:02
